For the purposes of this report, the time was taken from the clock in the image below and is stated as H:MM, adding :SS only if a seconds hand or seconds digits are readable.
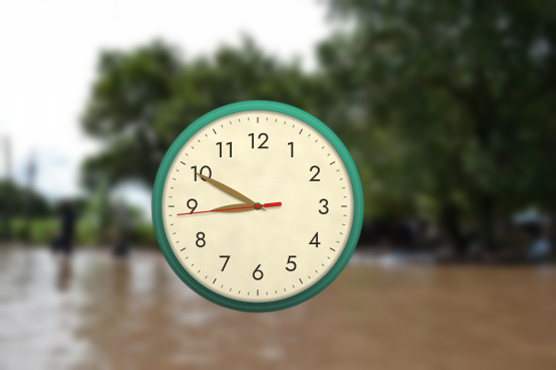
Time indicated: 8:49:44
